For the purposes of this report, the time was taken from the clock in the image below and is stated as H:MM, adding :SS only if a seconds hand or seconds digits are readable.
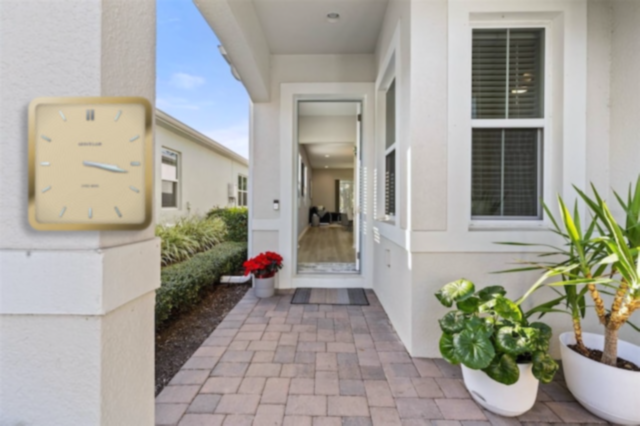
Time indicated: 3:17
